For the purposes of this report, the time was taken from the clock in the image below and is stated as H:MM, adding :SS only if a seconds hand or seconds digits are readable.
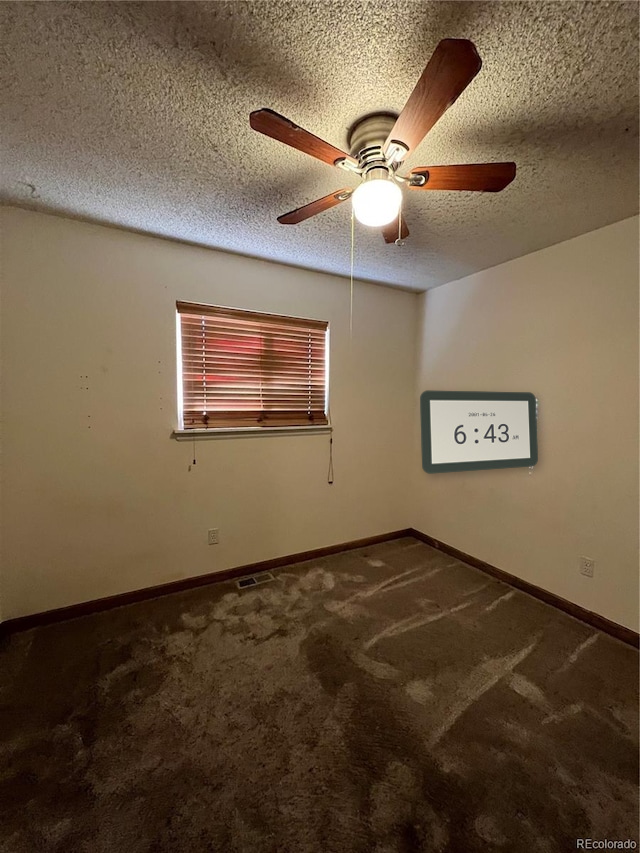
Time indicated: 6:43
